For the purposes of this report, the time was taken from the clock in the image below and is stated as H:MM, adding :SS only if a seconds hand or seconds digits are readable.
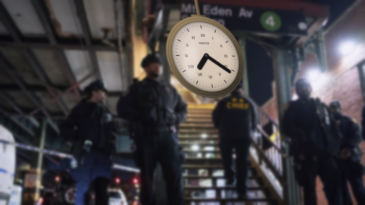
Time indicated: 7:21
